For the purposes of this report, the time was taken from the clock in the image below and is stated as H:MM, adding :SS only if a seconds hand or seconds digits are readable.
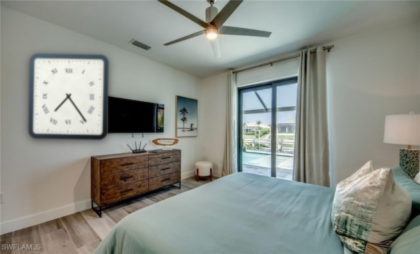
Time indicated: 7:24
